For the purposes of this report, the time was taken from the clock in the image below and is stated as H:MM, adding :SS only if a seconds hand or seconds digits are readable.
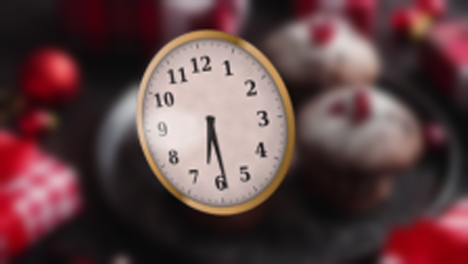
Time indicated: 6:29
